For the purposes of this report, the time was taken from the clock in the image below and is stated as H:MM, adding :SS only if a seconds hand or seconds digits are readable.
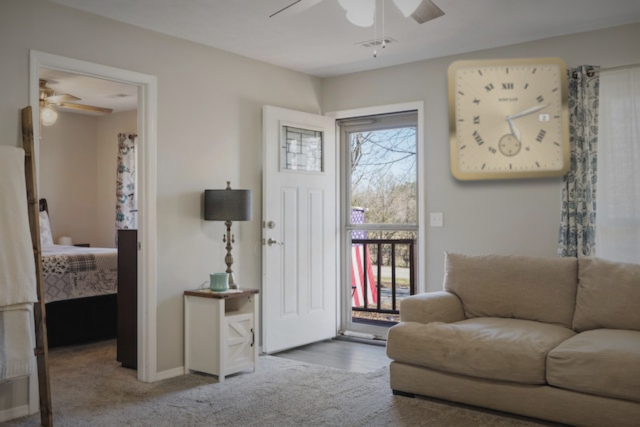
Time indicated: 5:12
